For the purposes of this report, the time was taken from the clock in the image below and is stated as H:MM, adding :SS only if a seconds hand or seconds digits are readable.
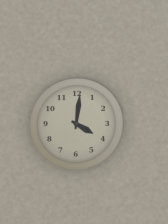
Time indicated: 4:01
